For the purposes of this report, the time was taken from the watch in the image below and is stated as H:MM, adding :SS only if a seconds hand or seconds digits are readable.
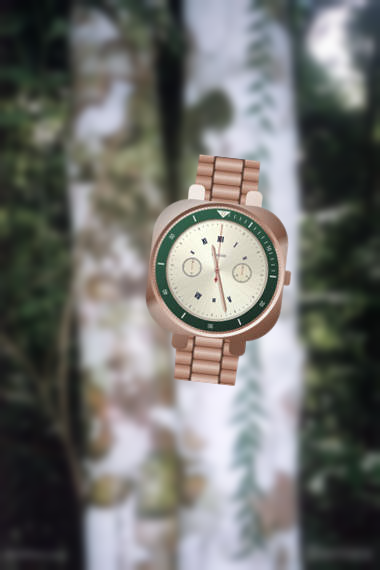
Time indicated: 11:27
